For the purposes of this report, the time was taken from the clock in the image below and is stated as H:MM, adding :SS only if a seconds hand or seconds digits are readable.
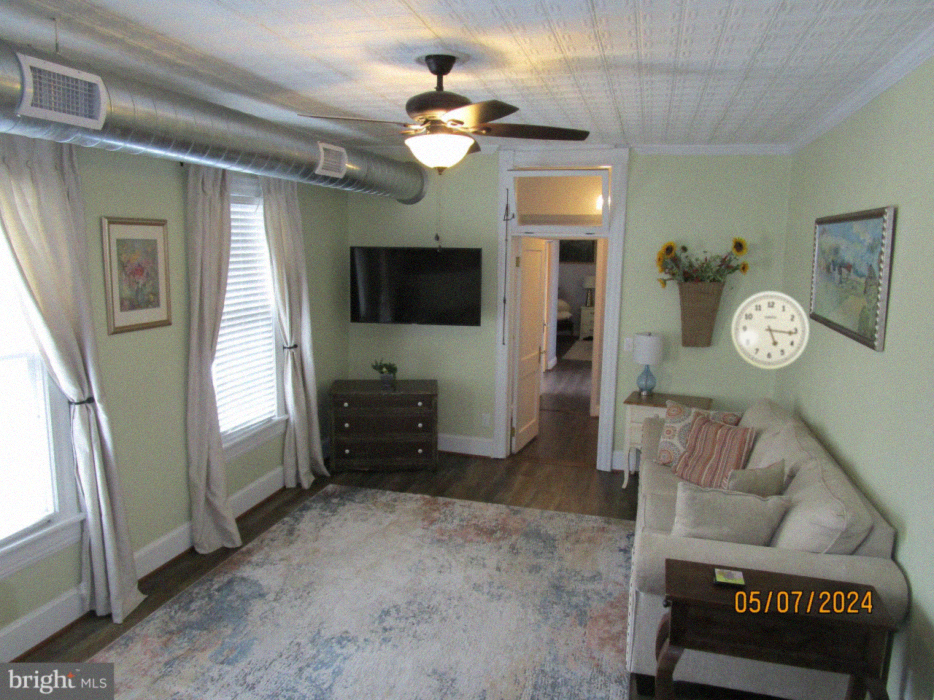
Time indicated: 5:16
